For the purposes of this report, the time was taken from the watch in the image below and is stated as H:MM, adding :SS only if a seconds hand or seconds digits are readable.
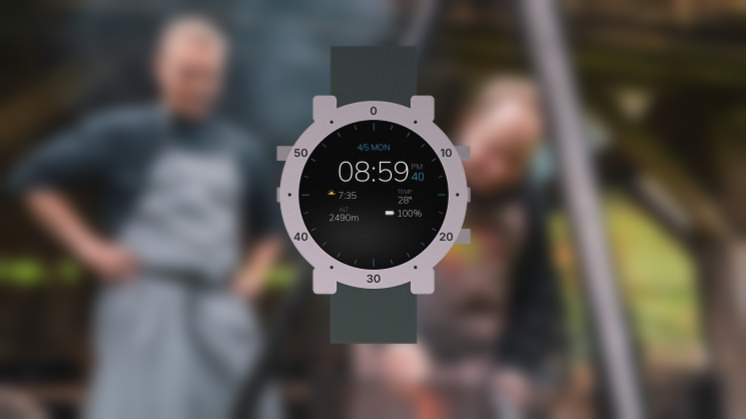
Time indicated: 8:59:40
